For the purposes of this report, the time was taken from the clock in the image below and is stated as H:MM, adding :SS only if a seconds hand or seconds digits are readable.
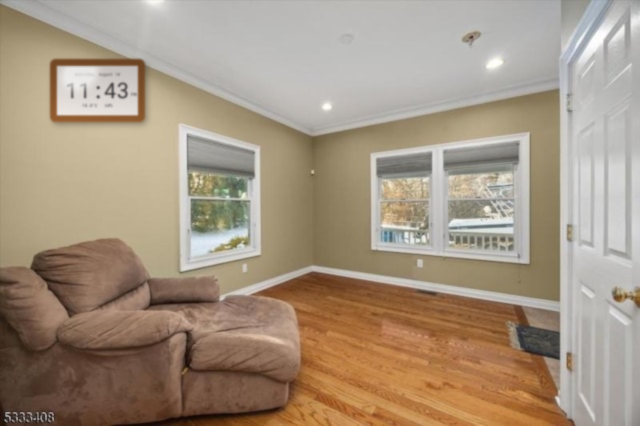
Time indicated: 11:43
